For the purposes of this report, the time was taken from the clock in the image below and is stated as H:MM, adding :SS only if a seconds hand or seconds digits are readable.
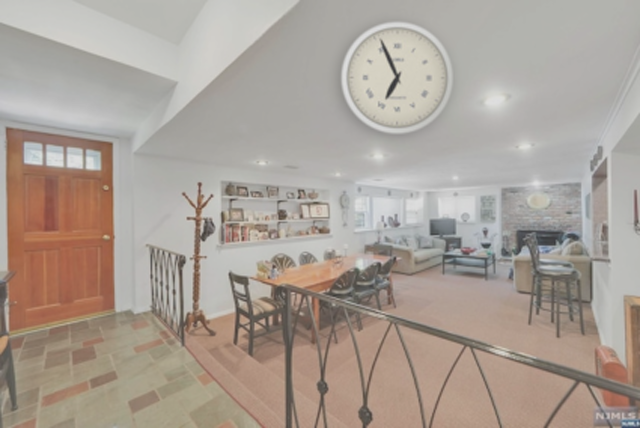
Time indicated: 6:56
